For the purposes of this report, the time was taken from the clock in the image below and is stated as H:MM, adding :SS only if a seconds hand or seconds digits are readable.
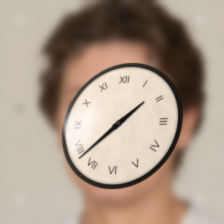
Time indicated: 1:38
